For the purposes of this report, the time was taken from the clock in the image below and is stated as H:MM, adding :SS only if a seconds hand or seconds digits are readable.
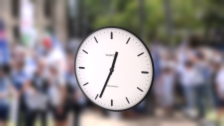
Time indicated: 12:34
